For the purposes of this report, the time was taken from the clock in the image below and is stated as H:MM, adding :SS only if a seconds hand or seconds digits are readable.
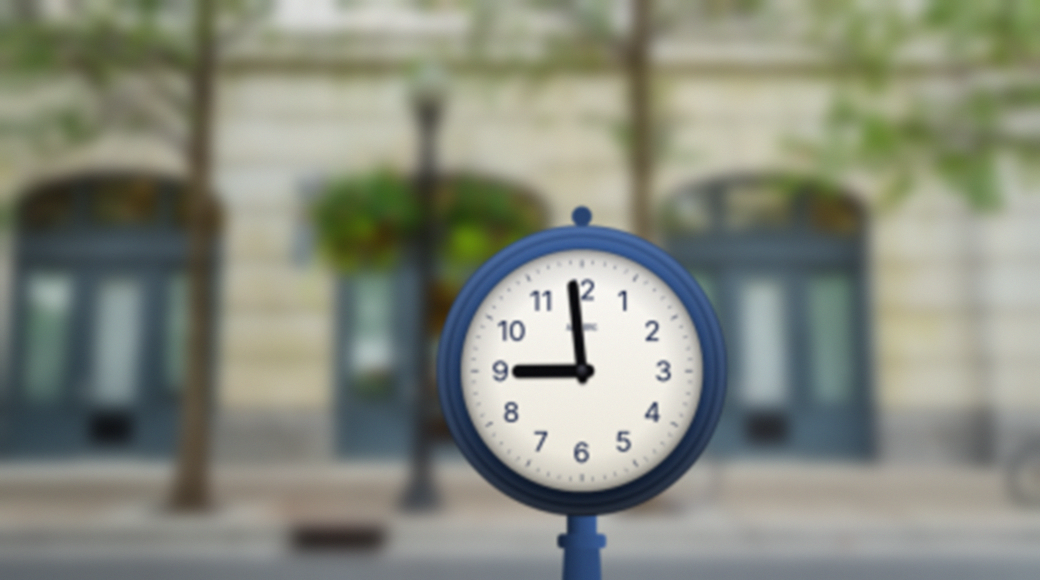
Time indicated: 8:59
